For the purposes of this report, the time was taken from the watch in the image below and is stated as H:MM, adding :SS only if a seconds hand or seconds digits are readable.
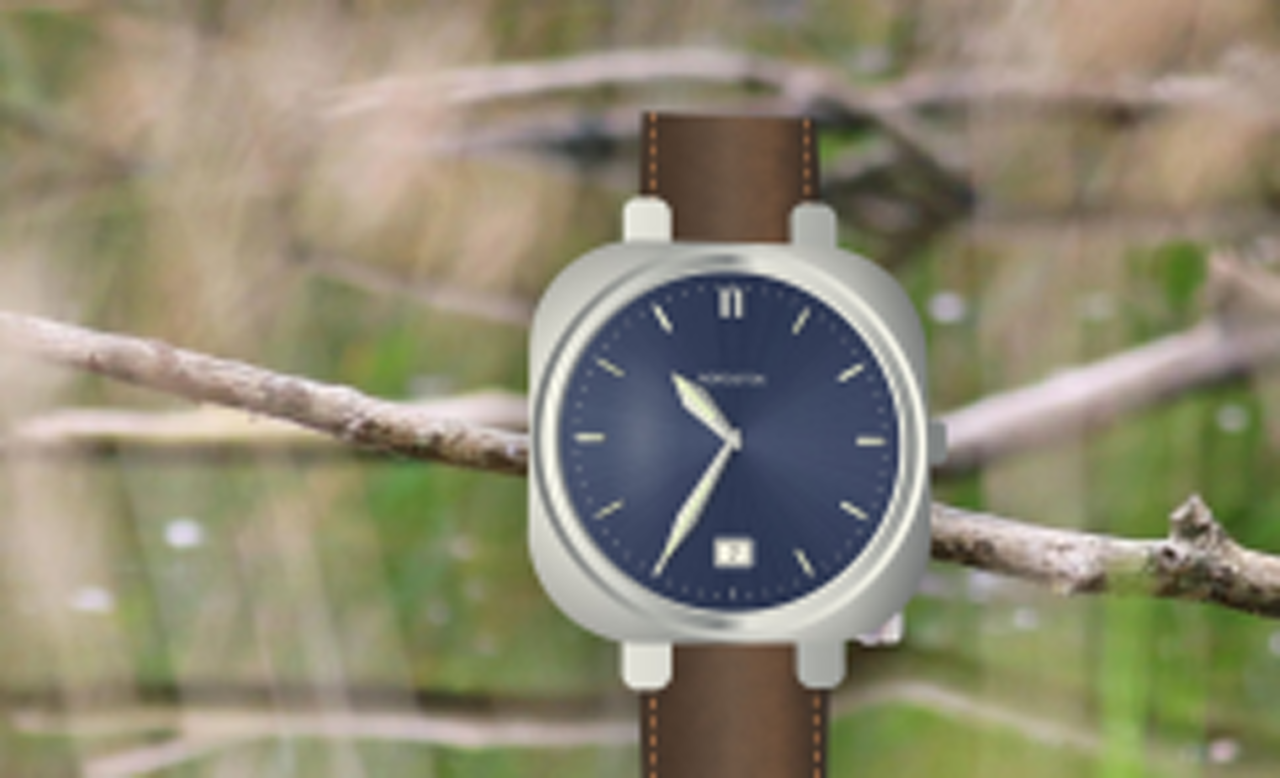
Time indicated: 10:35
